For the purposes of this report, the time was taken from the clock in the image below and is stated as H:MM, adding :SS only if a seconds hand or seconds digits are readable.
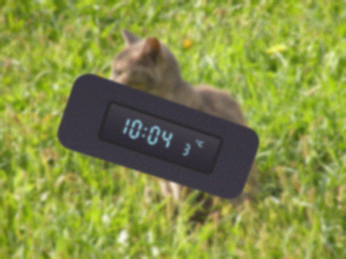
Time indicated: 10:04
